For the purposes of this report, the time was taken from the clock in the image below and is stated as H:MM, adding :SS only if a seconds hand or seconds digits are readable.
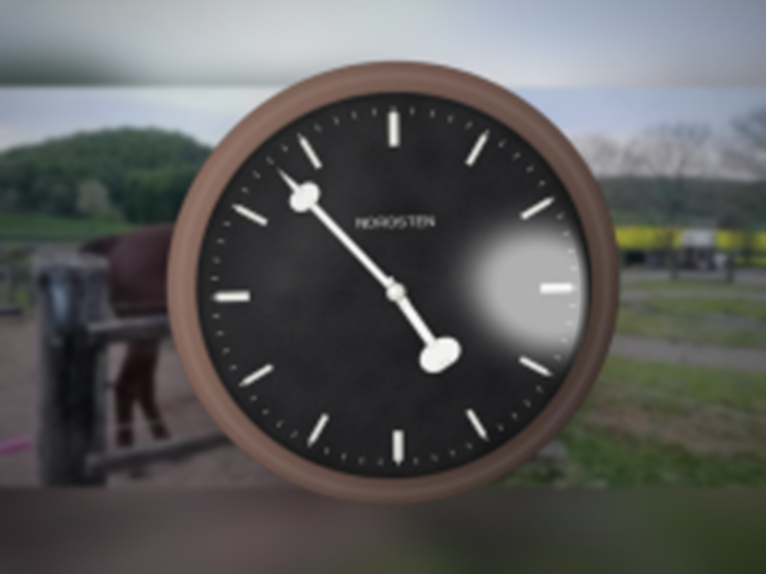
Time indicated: 4:53
